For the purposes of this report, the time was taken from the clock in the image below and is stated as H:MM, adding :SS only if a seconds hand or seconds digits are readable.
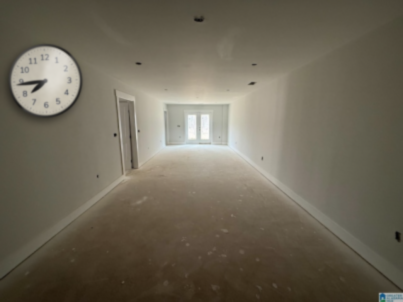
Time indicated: 7:44
